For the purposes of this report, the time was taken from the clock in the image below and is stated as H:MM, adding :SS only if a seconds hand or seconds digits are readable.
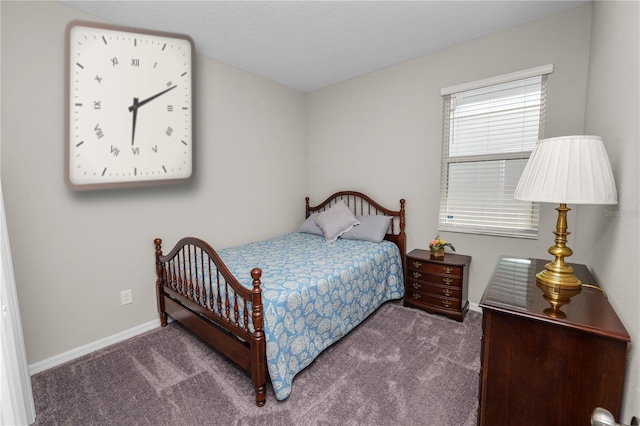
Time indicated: 6:11
